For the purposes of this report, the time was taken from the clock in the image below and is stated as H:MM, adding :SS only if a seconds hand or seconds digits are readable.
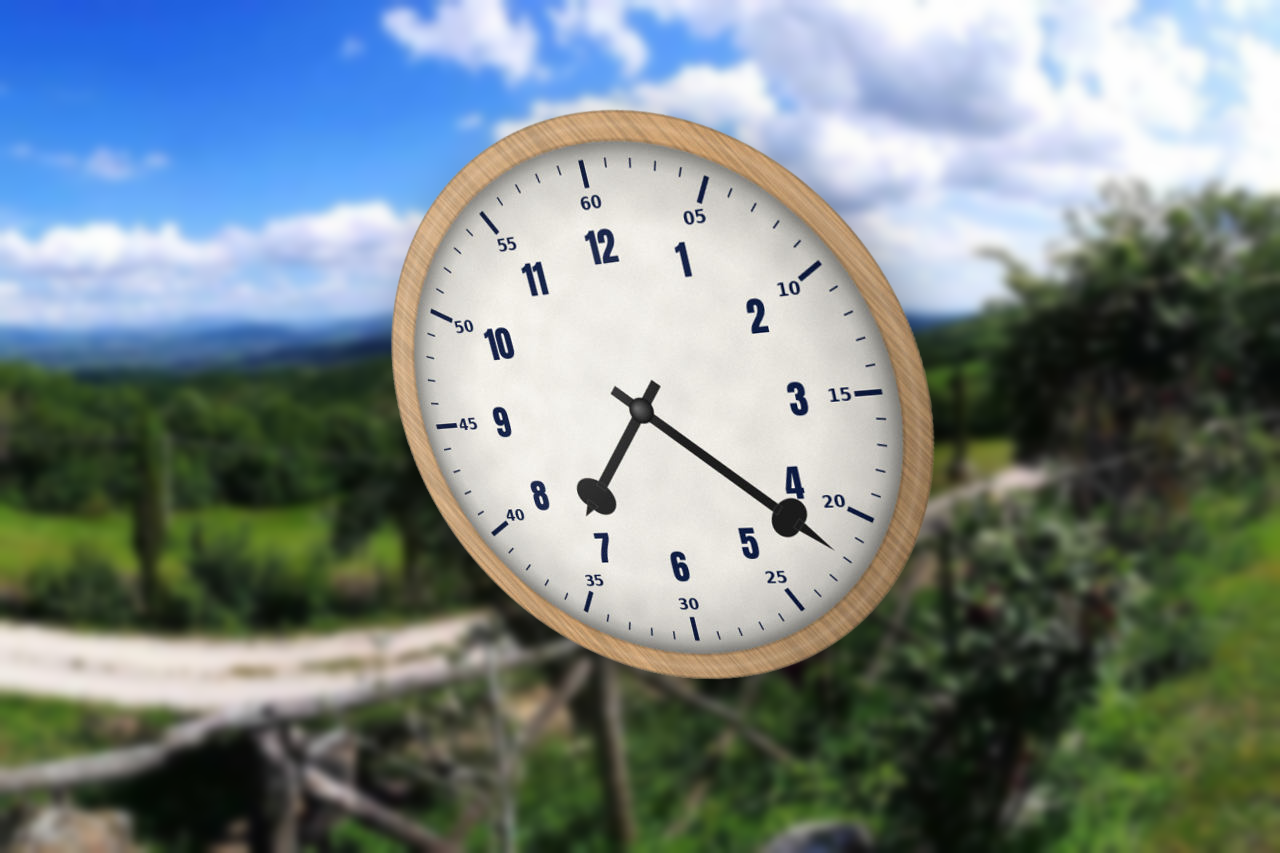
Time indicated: 7:22
